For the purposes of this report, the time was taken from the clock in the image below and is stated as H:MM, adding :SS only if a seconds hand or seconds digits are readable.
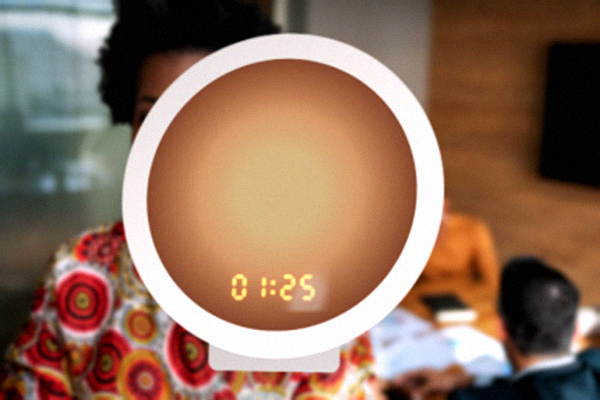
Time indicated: 1:25
